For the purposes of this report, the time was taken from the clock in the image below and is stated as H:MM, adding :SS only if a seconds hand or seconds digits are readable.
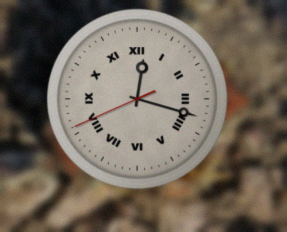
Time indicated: 12:17:41
